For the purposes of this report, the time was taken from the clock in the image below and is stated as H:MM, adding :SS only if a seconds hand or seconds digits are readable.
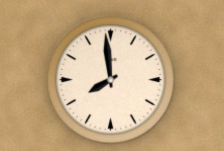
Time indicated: 7:59
